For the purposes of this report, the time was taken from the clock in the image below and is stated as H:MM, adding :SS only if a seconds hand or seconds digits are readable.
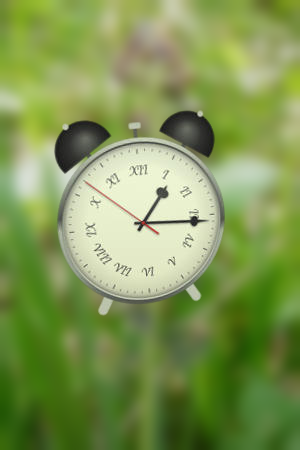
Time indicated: 1:15:52
